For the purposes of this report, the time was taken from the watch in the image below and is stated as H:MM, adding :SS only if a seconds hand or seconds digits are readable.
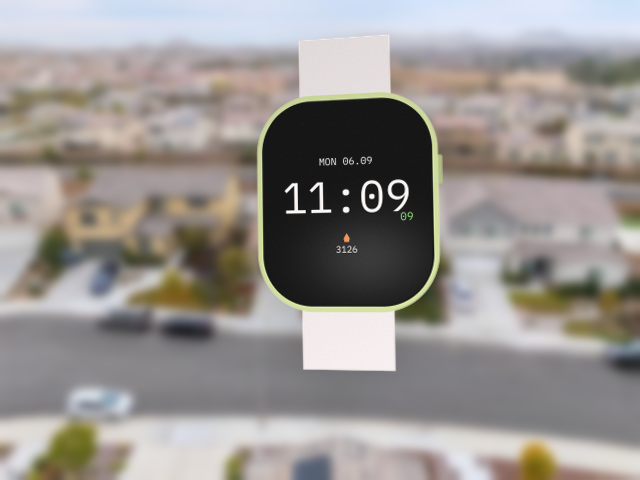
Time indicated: 11:09:09
